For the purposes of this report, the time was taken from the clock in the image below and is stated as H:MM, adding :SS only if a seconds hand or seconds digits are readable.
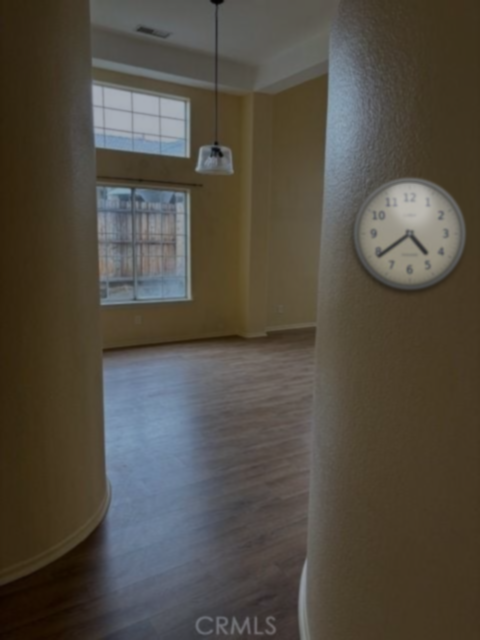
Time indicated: 4:39
